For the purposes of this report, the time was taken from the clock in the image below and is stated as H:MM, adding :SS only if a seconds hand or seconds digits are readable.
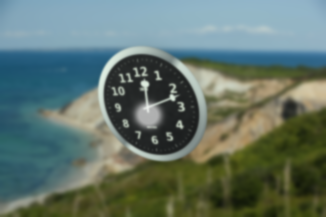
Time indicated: 12:12
